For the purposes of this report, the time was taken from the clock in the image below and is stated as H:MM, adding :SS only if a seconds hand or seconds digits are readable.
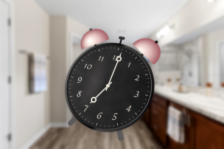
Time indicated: 7:01
